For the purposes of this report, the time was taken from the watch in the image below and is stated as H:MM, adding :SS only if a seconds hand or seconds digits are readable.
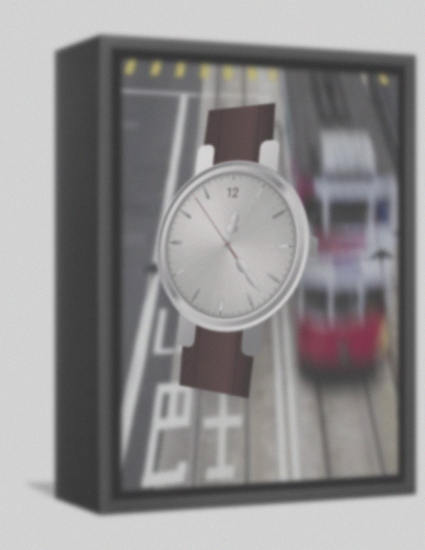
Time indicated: 12:22:53
